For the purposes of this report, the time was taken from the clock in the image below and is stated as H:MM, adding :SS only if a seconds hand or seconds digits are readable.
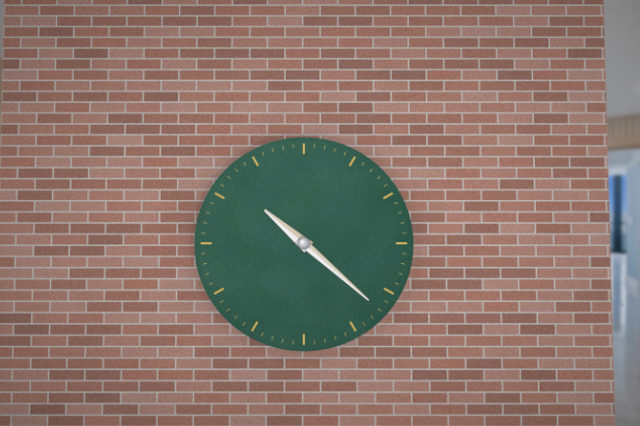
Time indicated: 10:22
